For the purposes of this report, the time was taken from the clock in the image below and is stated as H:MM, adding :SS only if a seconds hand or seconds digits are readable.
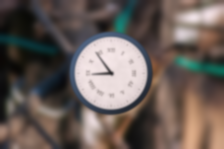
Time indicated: 8:54
